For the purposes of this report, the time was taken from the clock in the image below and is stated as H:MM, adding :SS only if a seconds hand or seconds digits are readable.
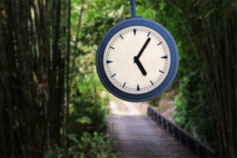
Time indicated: 5:06
